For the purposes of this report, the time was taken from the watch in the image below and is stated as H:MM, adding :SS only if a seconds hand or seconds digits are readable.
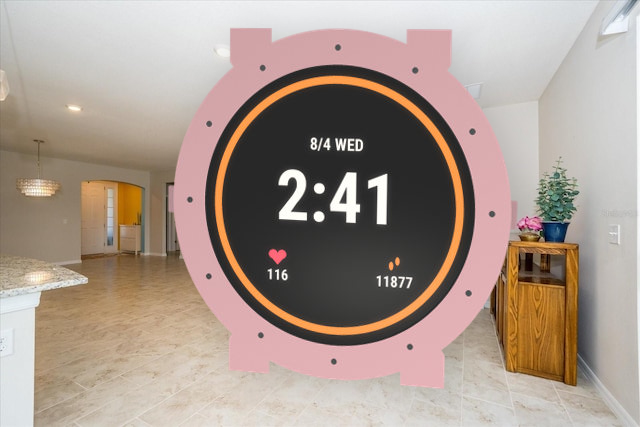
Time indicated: 2:41
